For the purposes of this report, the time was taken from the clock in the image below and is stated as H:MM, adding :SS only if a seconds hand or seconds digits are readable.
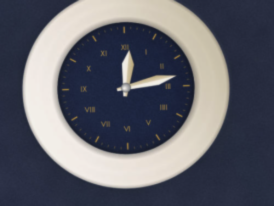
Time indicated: 12:13
